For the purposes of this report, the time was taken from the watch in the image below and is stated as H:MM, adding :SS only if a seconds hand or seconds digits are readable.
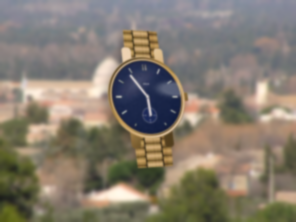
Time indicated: 5:54
